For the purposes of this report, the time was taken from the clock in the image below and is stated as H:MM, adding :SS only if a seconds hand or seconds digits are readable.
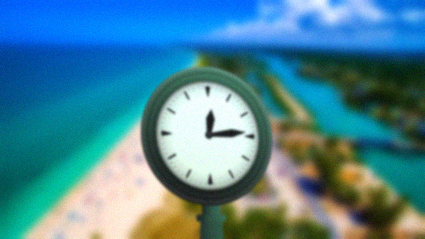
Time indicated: 12:14
